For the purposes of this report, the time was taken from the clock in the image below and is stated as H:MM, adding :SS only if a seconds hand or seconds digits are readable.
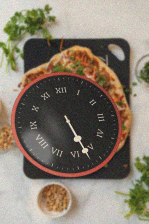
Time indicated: 5:27
